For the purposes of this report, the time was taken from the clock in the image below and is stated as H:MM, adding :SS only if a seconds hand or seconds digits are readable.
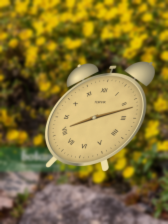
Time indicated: 8:12
